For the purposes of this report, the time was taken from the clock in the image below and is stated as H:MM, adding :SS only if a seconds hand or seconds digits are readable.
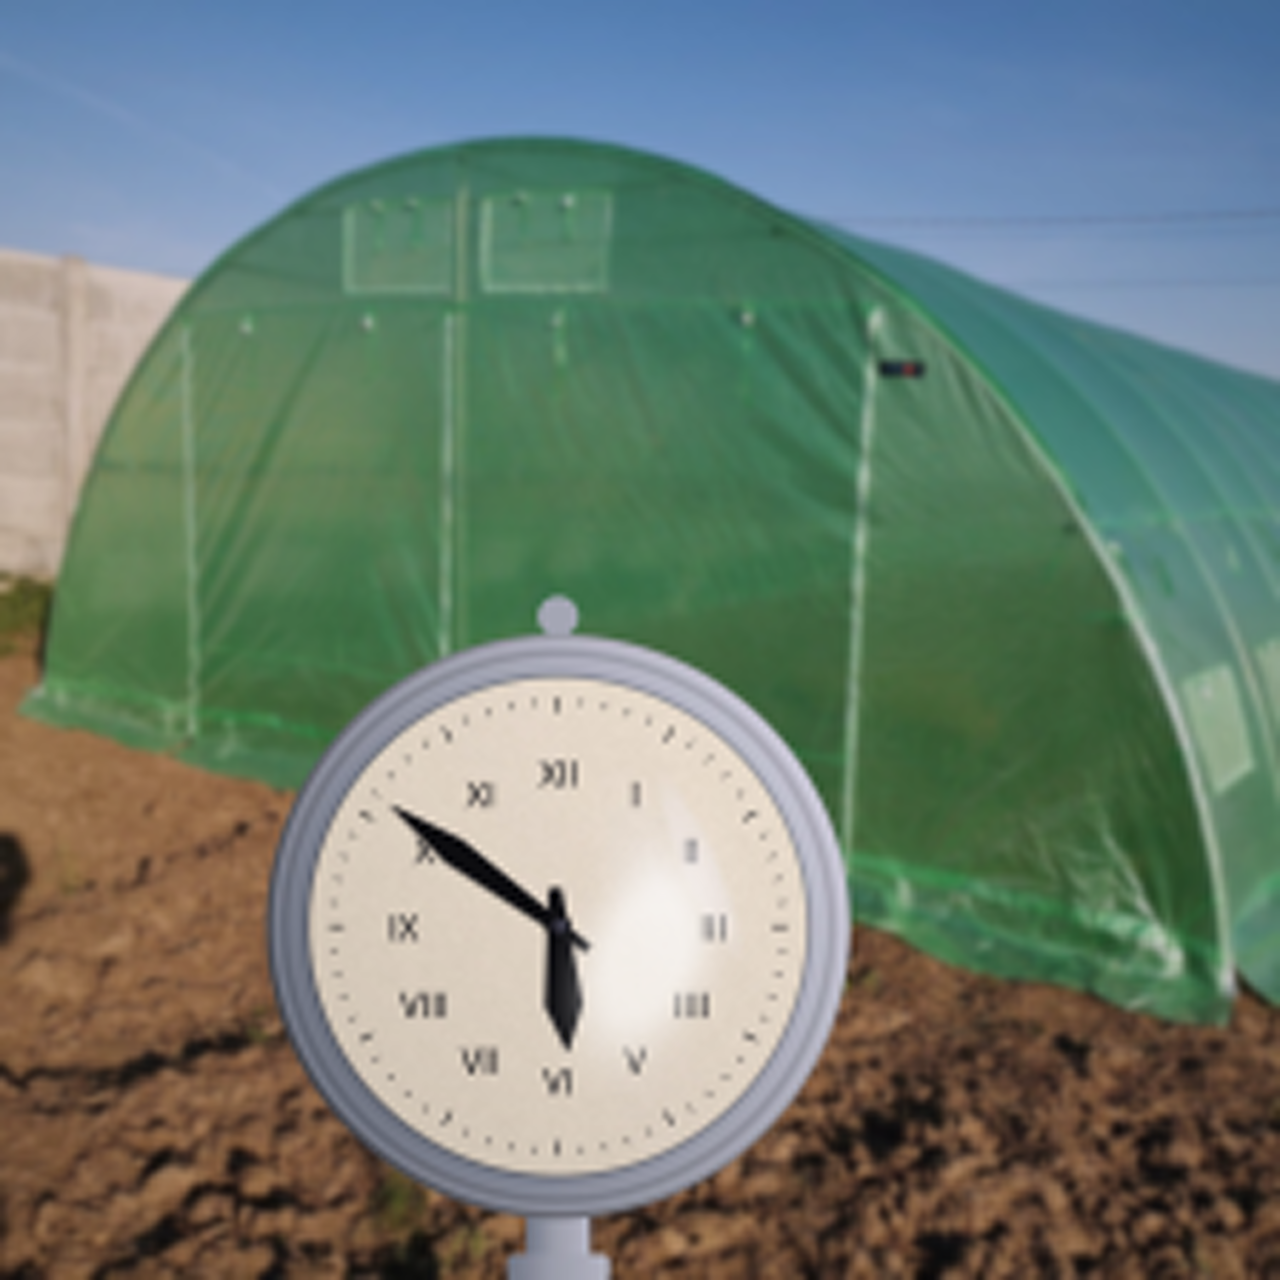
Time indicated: 5:51
